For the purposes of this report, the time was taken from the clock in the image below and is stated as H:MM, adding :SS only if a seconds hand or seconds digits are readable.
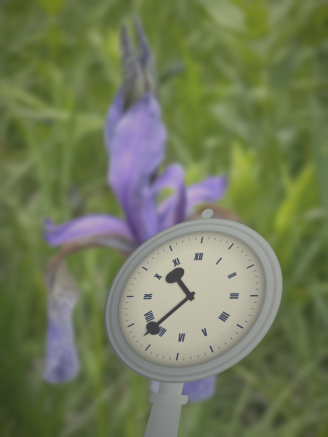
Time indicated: 10:37
